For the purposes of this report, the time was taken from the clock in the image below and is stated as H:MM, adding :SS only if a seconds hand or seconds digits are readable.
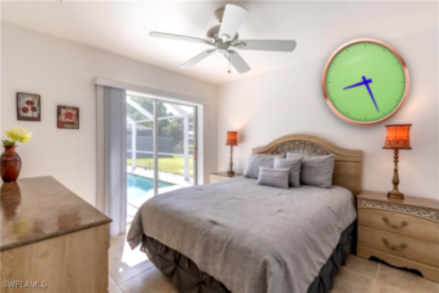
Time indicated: 8:26
